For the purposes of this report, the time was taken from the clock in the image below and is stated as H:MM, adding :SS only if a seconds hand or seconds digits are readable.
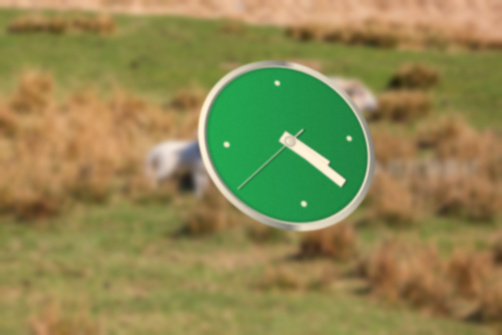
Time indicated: 4:22:39
